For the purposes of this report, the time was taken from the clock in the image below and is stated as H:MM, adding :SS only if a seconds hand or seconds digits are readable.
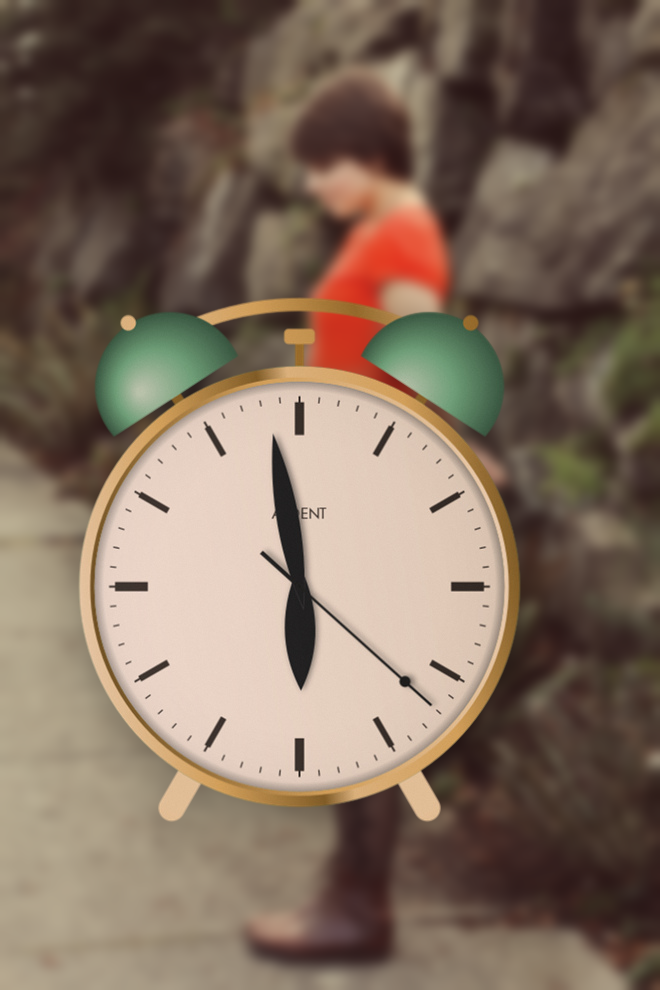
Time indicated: 5:58:22
